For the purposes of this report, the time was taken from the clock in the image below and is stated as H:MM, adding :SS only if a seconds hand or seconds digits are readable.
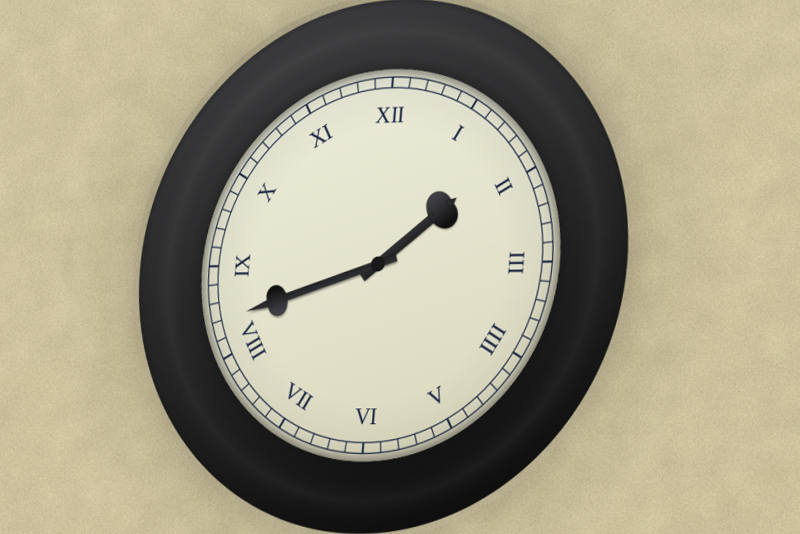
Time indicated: 1:42
